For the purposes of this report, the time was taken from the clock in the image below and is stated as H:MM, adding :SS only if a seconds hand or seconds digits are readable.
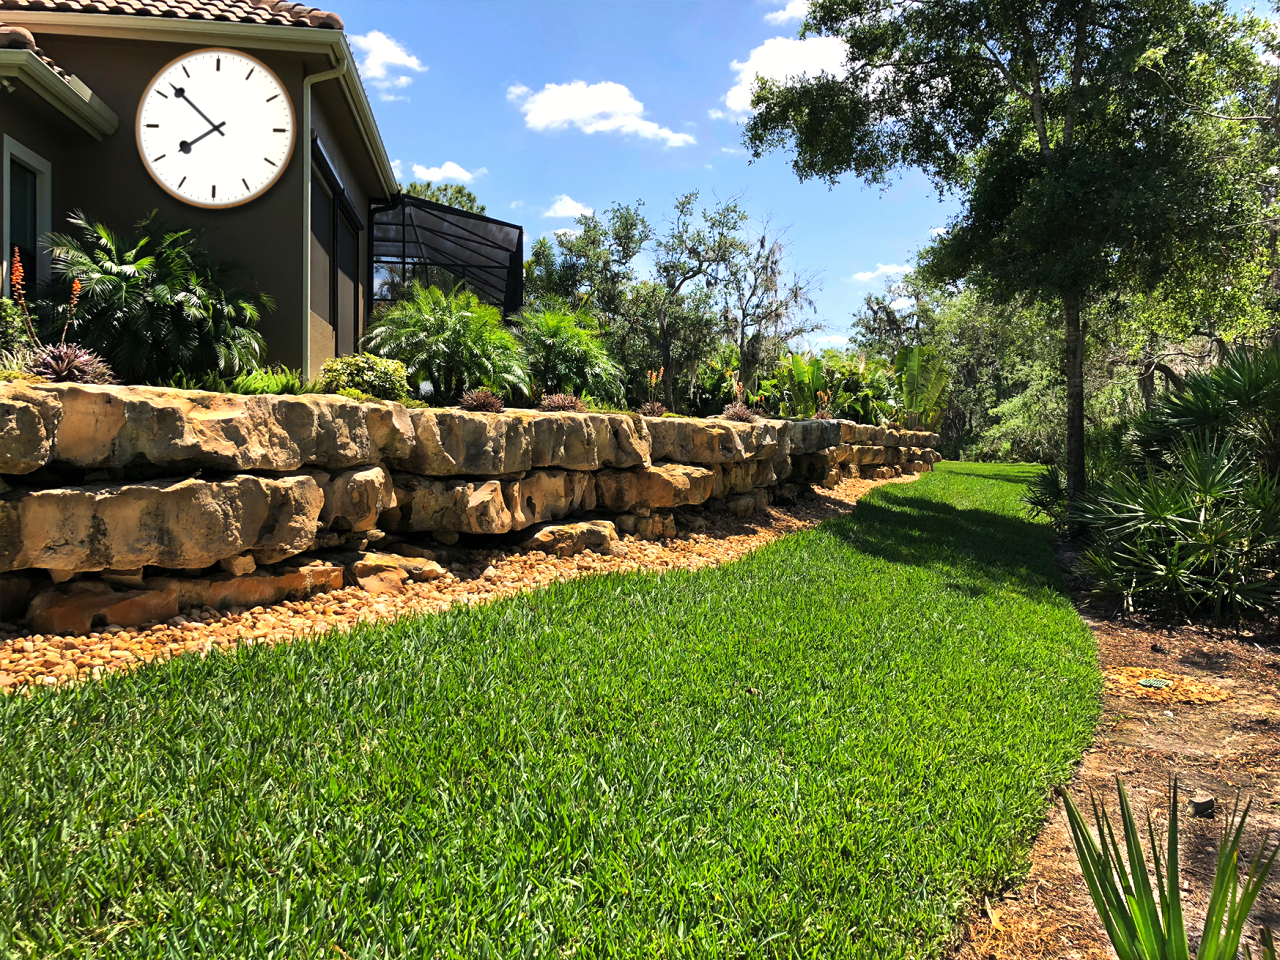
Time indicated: 7:52
